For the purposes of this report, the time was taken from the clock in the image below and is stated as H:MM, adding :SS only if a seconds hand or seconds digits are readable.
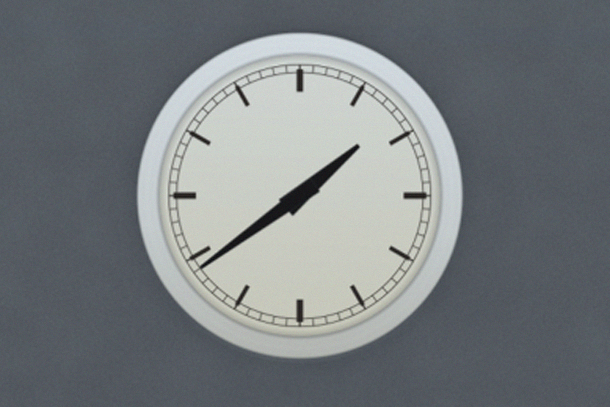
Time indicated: 1:39
